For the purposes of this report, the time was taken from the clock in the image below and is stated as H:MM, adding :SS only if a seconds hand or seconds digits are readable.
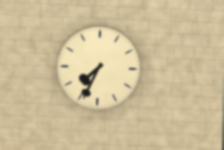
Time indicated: 7:34
